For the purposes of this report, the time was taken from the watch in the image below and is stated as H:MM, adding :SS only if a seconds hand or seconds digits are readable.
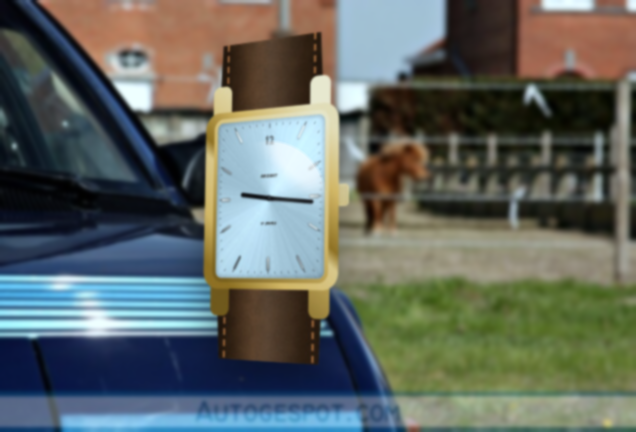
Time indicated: 9:16
